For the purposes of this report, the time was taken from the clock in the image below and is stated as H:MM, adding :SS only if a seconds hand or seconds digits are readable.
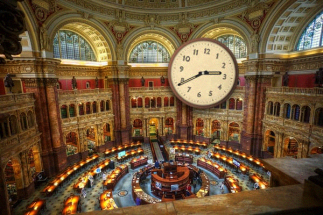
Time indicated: 2:39
